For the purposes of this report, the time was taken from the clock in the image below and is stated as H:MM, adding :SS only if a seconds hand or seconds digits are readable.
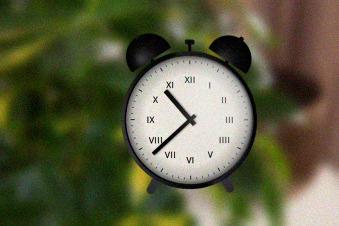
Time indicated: 10:38
